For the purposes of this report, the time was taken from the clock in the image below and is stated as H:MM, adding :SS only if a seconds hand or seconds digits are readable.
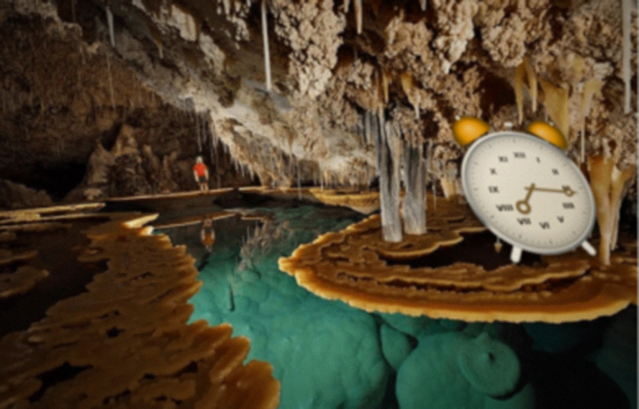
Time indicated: 7:16
